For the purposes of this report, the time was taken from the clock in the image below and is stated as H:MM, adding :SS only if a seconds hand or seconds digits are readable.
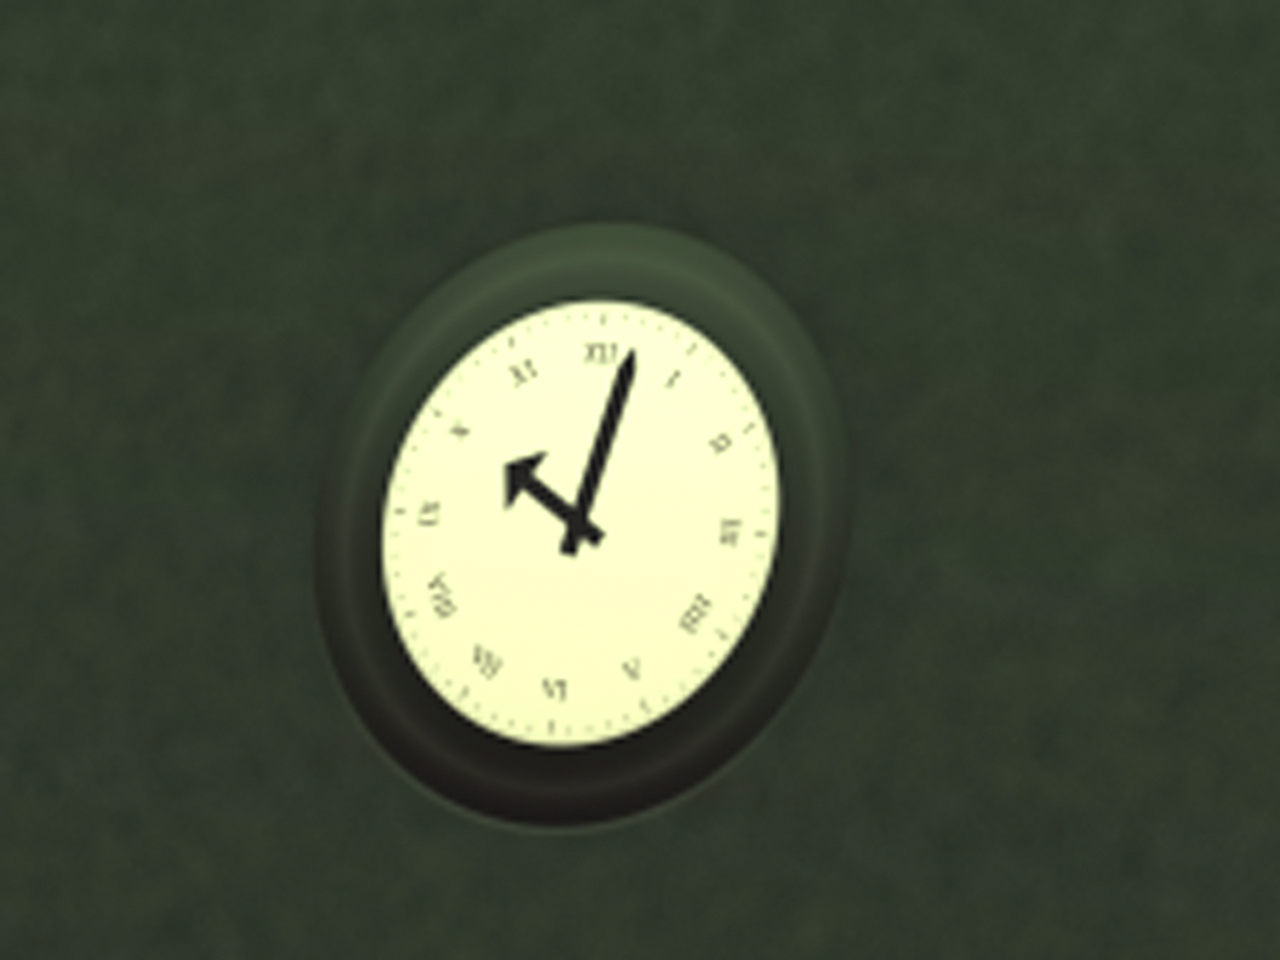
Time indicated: 10:02
